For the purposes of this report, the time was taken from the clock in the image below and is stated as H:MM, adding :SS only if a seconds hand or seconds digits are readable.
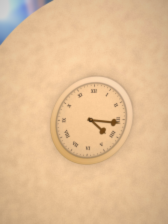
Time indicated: 4:16
